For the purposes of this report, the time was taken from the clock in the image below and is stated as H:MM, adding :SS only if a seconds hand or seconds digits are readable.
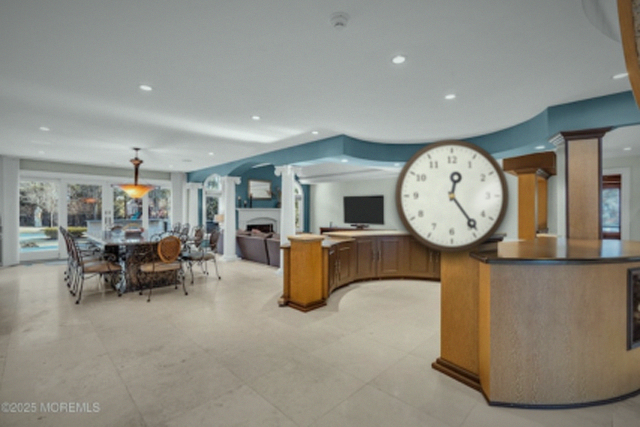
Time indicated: 12:24
